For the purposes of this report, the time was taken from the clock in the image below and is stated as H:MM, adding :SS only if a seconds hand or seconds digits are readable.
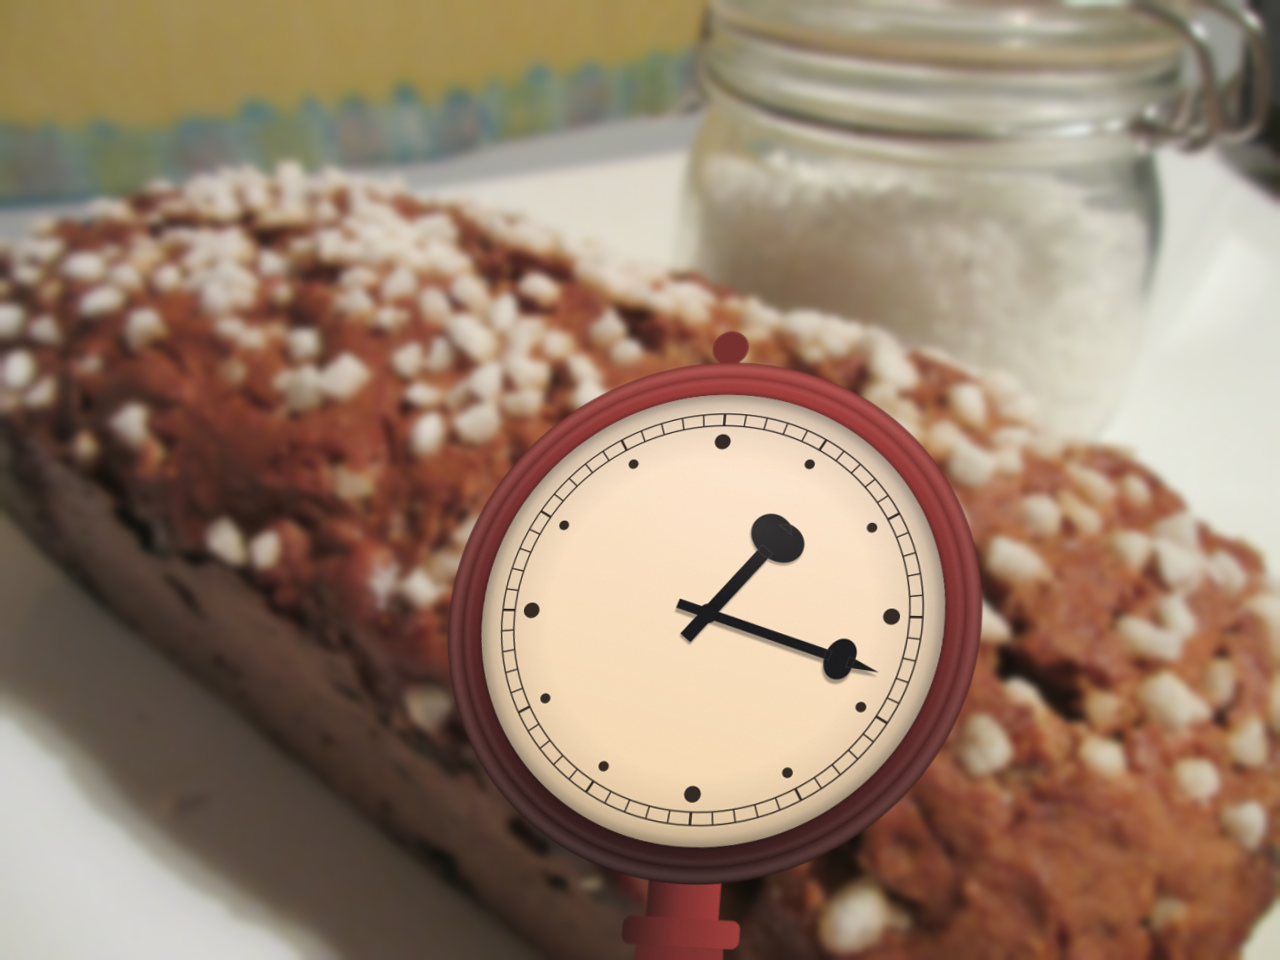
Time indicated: 1:18
